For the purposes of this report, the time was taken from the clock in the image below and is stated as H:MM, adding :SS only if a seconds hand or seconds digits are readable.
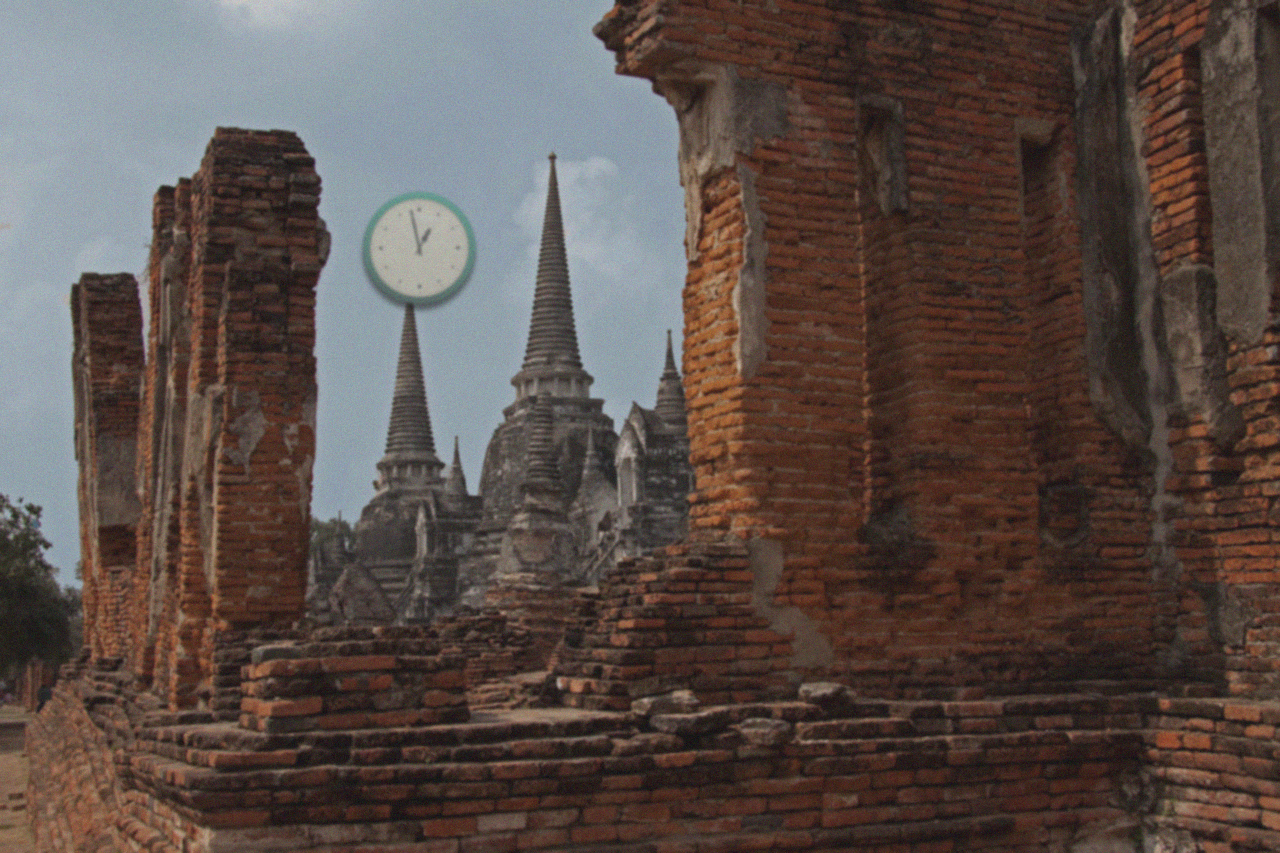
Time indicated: 12:58
